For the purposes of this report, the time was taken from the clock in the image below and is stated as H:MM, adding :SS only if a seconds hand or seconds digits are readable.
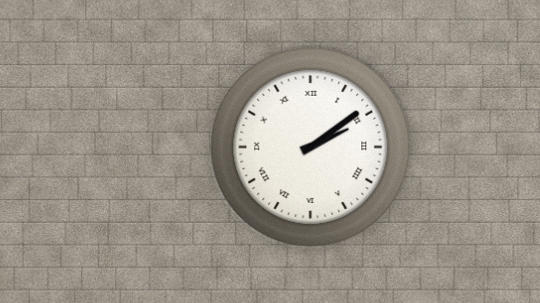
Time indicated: 2:09
